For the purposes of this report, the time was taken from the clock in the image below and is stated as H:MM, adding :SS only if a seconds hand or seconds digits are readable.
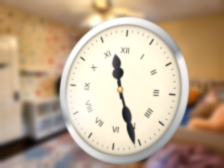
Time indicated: 11:26
